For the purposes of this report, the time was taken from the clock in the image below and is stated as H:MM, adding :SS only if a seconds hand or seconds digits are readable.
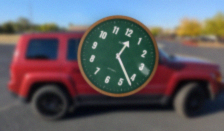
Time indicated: 12:22
